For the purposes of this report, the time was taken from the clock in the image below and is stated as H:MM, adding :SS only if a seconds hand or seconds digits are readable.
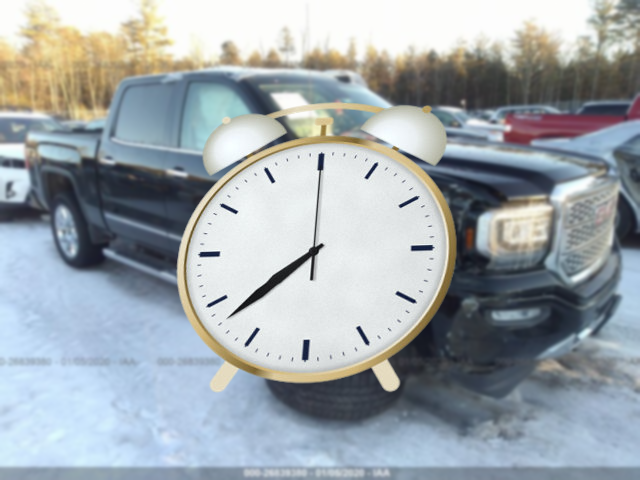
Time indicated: 7:38:00
